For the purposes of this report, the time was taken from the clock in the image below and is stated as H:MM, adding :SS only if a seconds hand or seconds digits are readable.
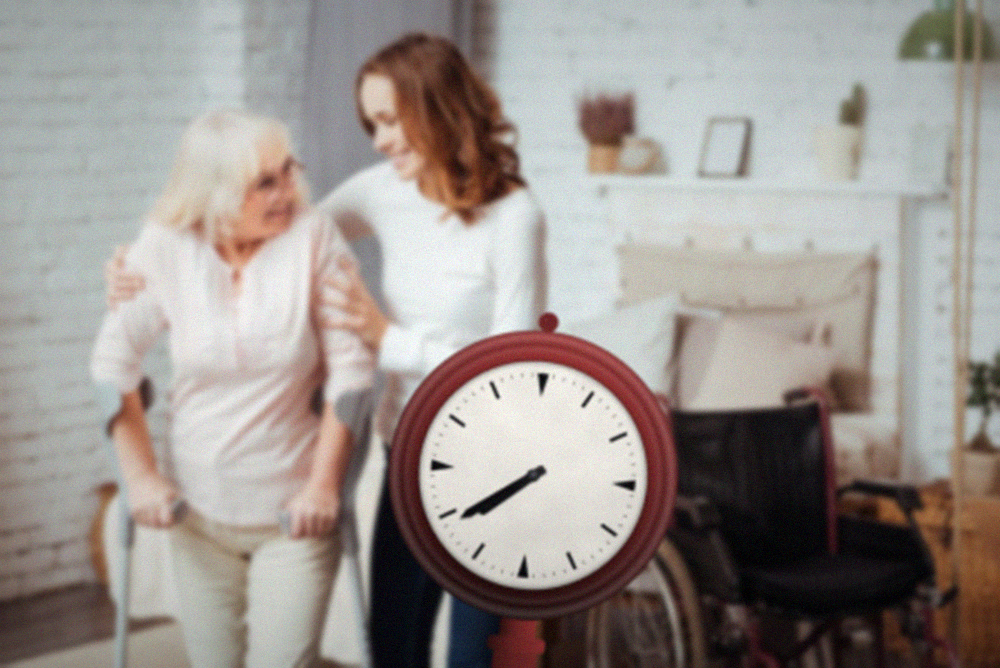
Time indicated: 7:39
